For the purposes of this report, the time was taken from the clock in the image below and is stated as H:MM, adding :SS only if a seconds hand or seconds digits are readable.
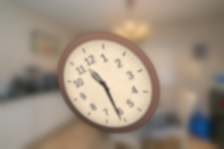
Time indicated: 11:31
